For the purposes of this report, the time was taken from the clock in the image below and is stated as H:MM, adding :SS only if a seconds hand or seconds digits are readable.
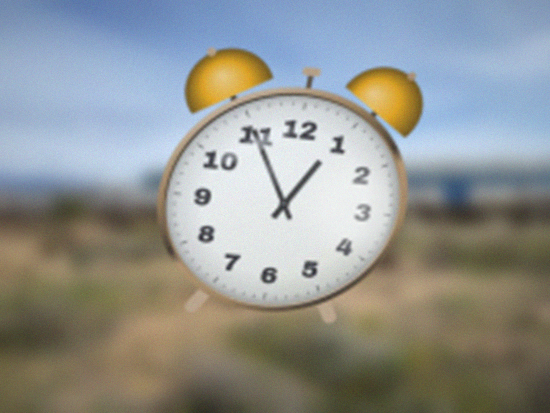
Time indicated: 12:55
